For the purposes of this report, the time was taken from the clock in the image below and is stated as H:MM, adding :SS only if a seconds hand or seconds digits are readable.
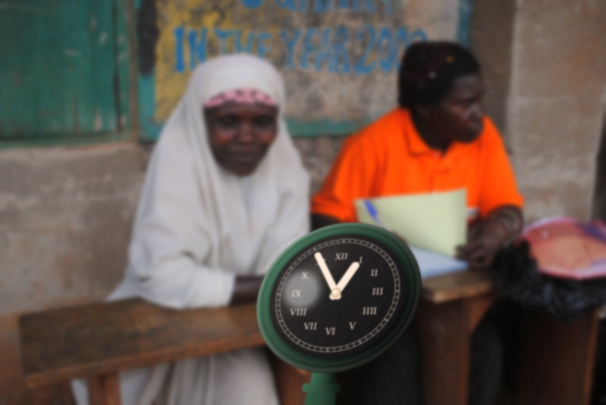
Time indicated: 12:55
